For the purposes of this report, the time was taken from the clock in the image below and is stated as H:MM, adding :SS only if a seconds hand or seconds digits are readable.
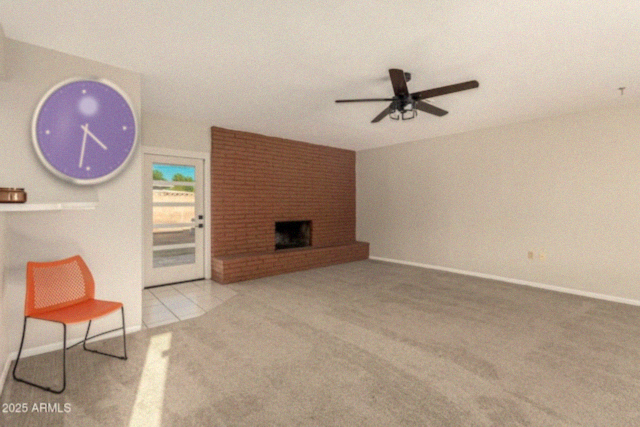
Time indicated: 4:32
